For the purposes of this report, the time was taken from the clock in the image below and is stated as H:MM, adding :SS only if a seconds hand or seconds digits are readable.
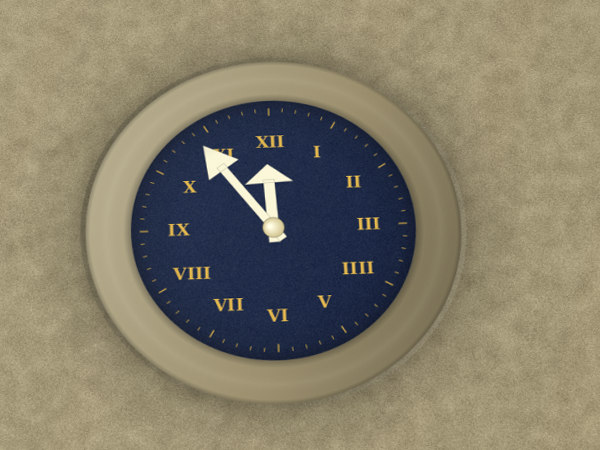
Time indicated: 11:54
